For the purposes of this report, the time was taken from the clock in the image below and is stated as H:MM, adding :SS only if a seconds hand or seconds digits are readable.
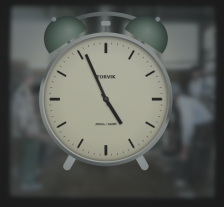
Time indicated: 4:56
